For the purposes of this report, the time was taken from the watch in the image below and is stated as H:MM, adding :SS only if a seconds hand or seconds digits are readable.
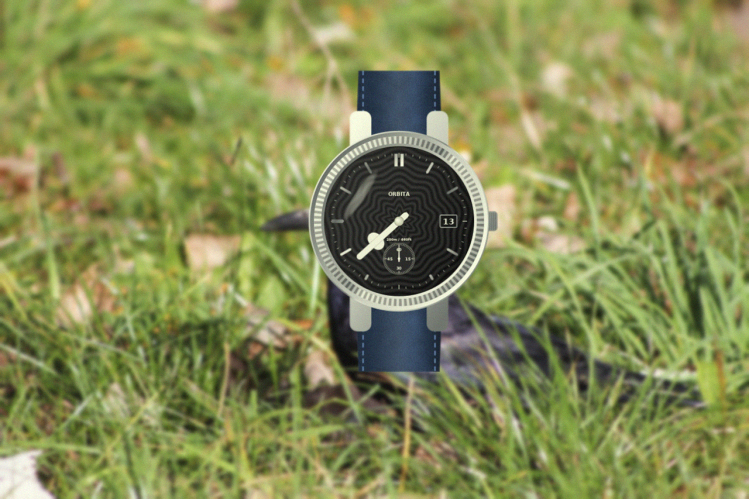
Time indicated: 7:38
